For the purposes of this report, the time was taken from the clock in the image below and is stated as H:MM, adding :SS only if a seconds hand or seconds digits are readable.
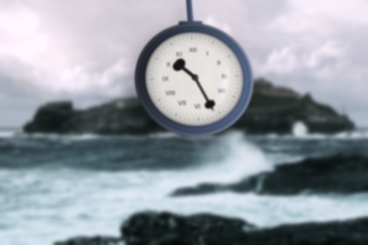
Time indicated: 10:26
